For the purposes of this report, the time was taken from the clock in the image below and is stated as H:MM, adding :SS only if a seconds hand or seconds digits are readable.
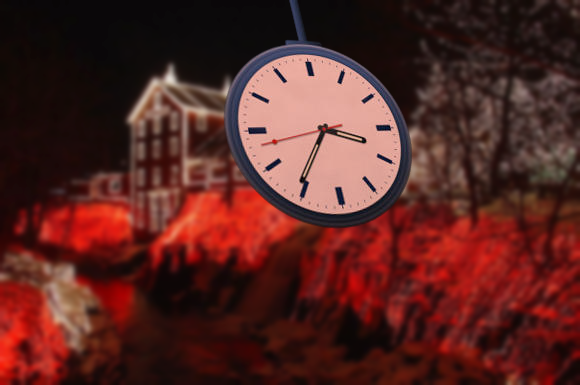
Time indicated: 3:35:43
